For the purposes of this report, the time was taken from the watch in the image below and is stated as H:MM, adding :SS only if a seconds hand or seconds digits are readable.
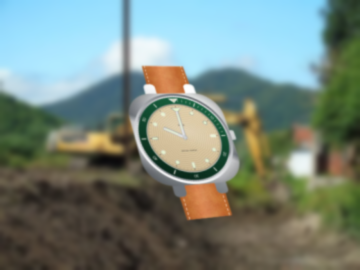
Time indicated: 10:00
